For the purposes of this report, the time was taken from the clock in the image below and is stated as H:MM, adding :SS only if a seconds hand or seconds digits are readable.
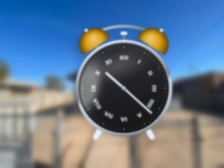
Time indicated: 10:22
